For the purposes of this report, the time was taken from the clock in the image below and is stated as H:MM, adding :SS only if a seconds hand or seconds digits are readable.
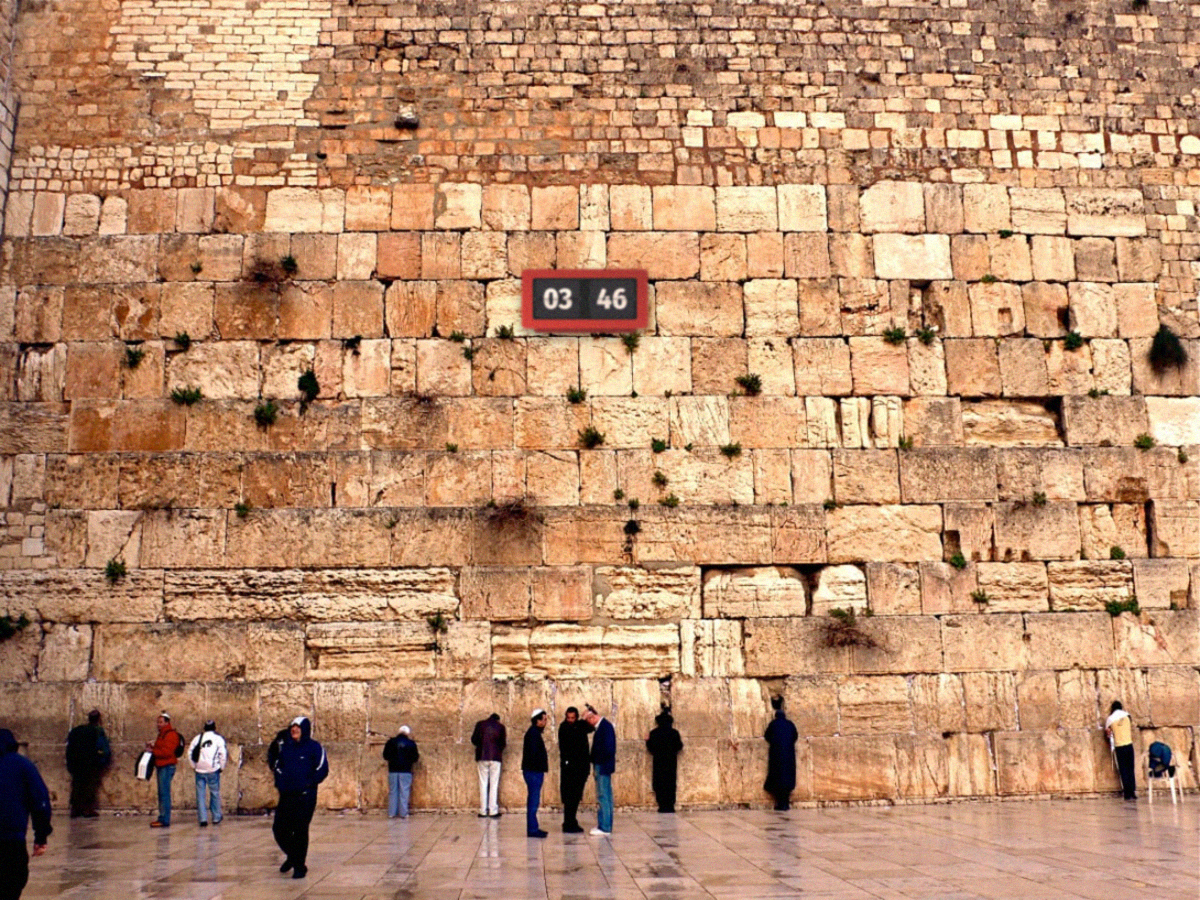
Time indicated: 3:46
